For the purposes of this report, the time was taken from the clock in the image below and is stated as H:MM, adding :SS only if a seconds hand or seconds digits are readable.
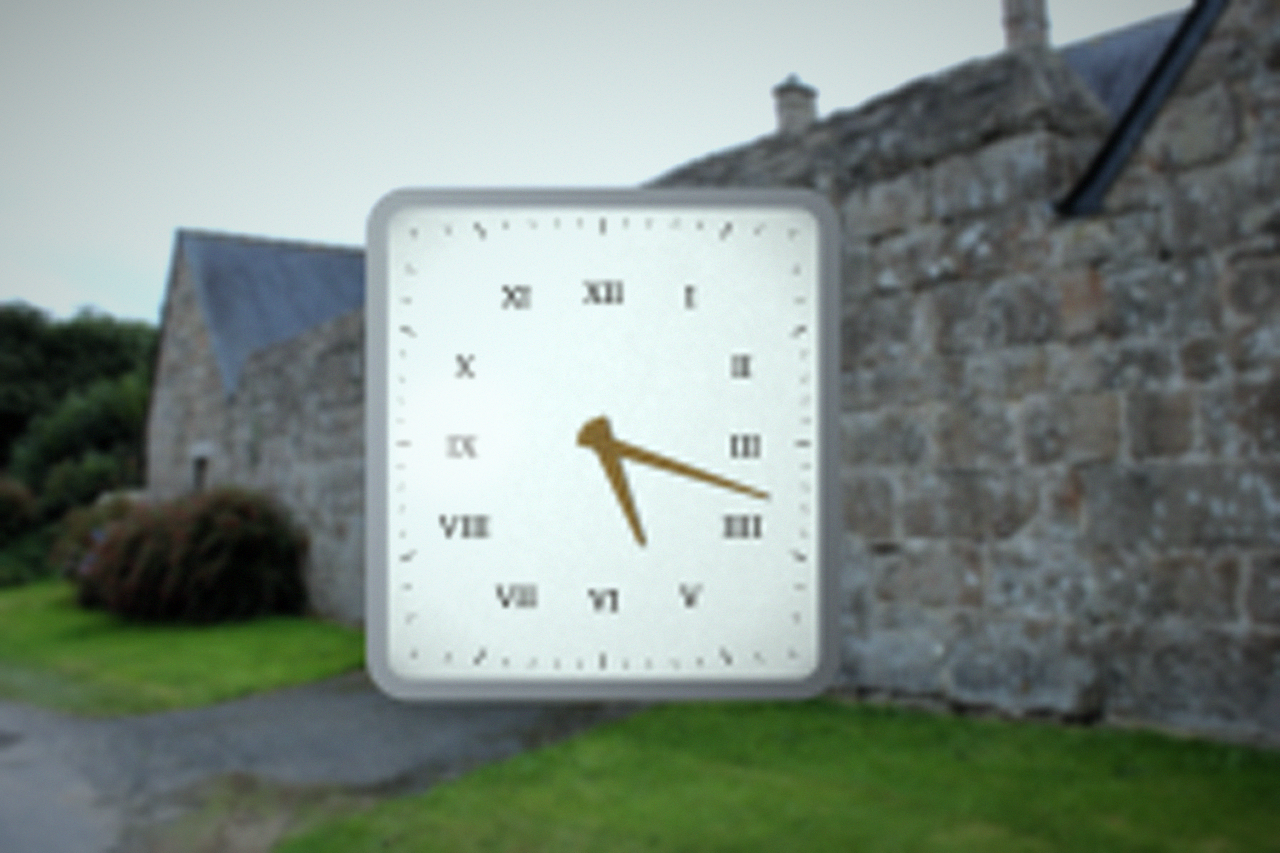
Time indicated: 5:18
